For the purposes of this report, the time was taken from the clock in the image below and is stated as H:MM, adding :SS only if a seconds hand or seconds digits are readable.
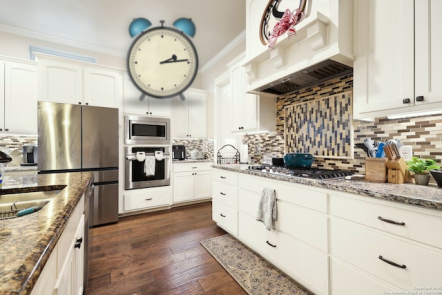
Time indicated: 2:14
